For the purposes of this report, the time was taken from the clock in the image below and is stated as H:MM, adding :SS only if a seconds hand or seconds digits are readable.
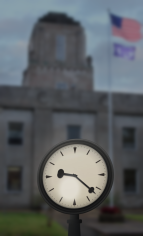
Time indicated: 9:22
